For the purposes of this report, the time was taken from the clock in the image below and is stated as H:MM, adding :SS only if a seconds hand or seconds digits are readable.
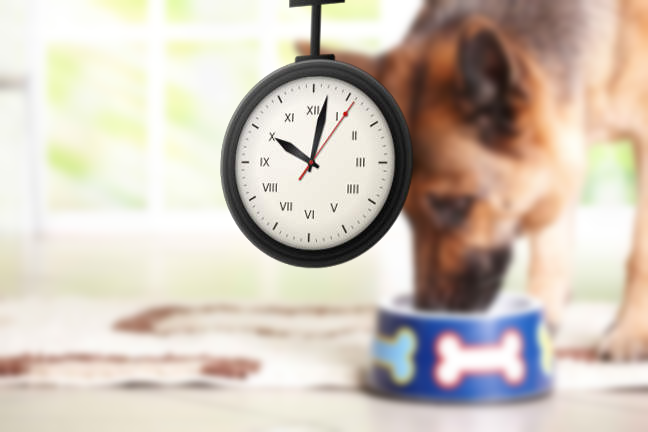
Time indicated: 10:02:06
